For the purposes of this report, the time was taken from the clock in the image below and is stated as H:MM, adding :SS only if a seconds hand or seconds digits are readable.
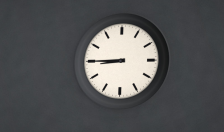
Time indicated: 8:45
